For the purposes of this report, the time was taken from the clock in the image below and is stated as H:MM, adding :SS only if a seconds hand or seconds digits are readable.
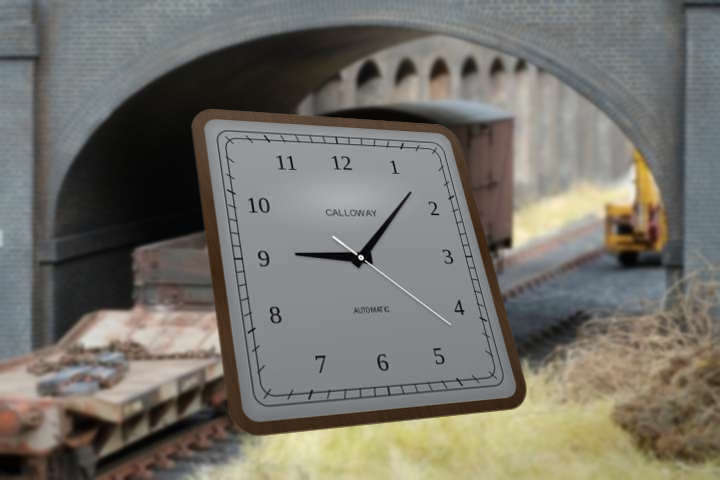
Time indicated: 9:07:22
